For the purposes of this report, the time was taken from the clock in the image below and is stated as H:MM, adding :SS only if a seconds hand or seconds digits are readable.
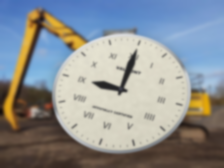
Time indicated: 9:00
